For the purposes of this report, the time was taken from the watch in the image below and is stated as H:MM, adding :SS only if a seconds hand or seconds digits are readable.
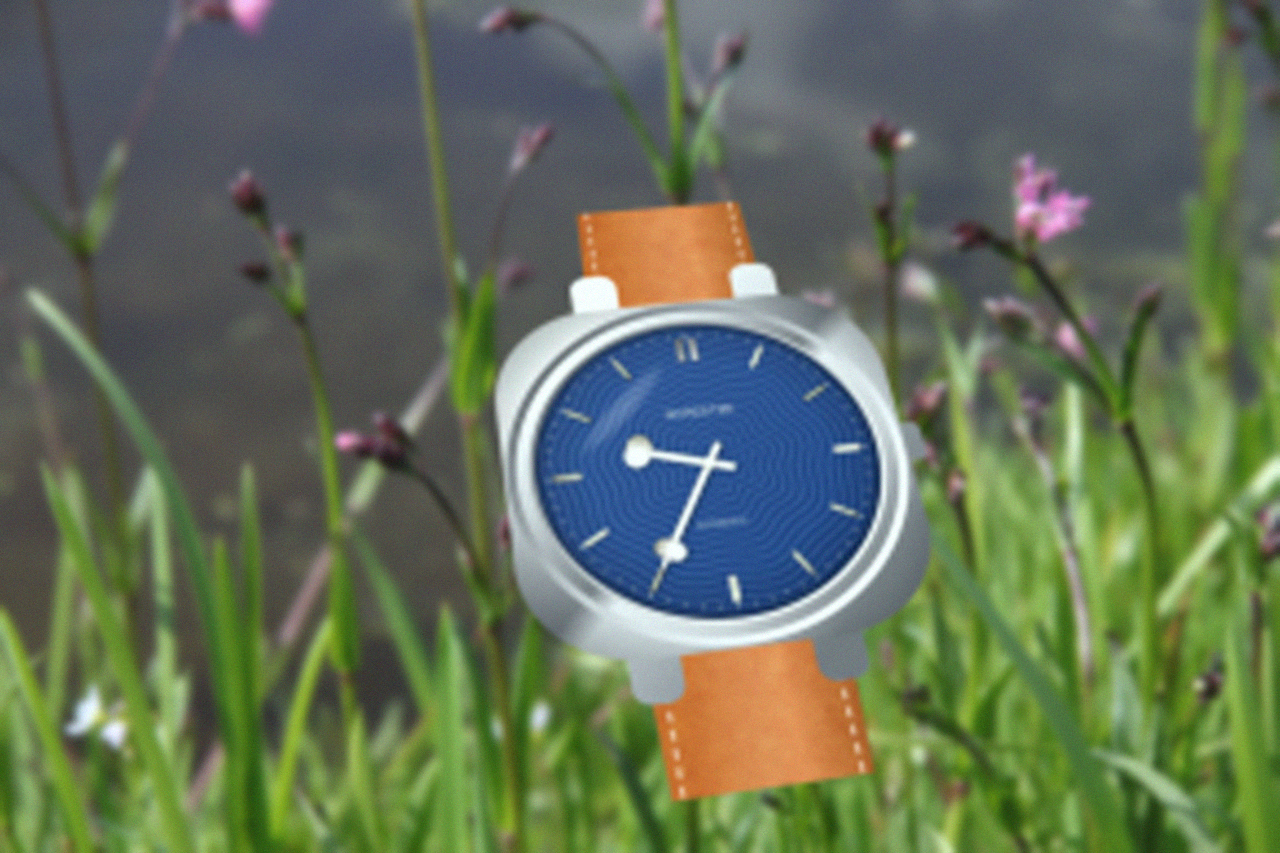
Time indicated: 9:35
